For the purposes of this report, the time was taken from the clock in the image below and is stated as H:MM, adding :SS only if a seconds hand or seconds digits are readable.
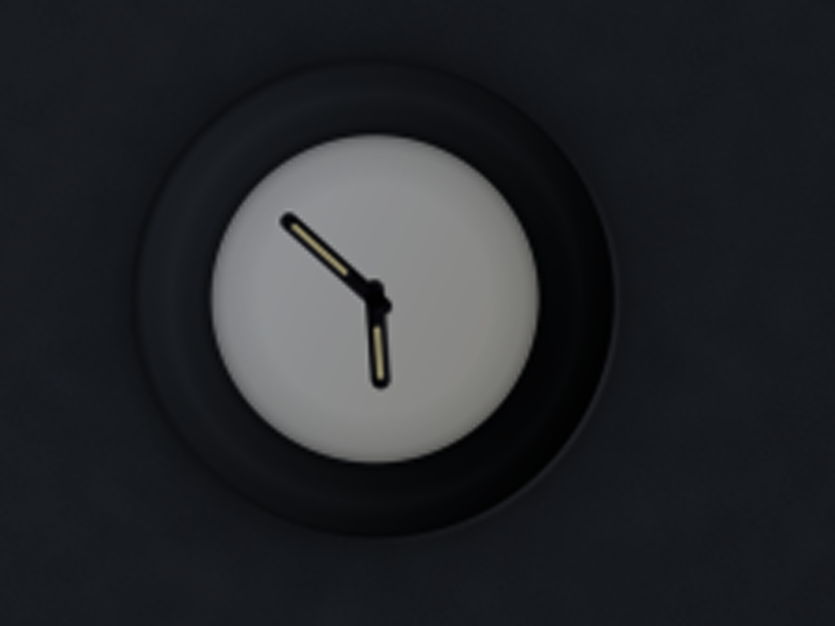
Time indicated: 5:52
